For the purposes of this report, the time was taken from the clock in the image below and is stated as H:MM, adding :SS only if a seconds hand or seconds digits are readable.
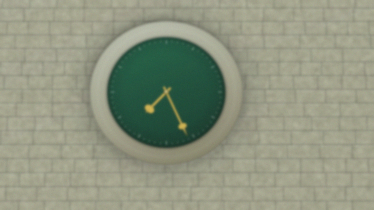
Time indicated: 7:26
